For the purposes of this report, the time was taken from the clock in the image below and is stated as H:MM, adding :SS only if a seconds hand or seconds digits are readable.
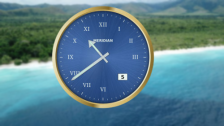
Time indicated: 10:39
